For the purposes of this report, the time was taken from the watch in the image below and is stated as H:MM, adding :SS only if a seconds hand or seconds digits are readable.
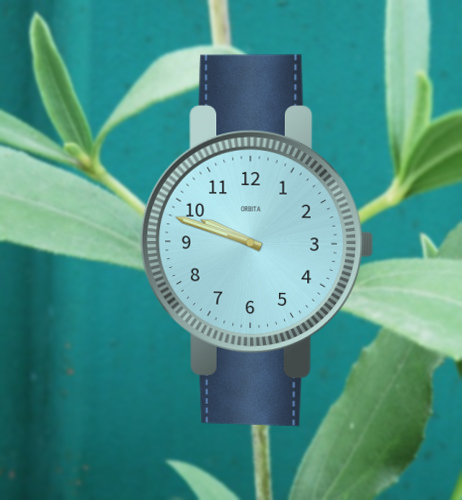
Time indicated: 9:48
